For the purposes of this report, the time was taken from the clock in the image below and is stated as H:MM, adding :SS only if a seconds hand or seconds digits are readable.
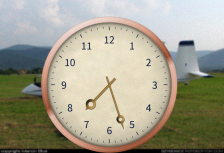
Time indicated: 7:27
